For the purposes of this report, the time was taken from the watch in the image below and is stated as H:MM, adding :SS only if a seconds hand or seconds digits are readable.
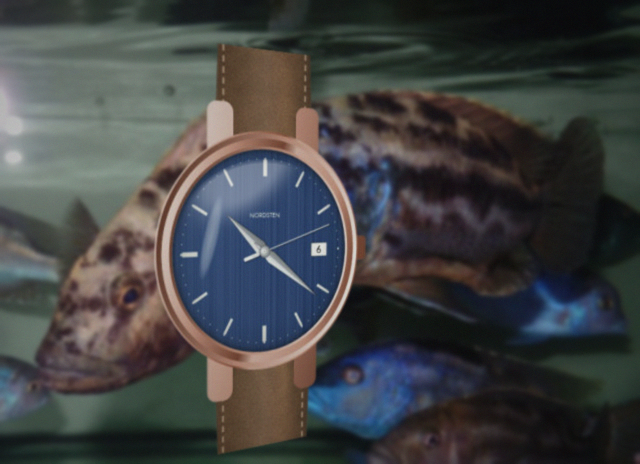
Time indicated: 10:21:12
